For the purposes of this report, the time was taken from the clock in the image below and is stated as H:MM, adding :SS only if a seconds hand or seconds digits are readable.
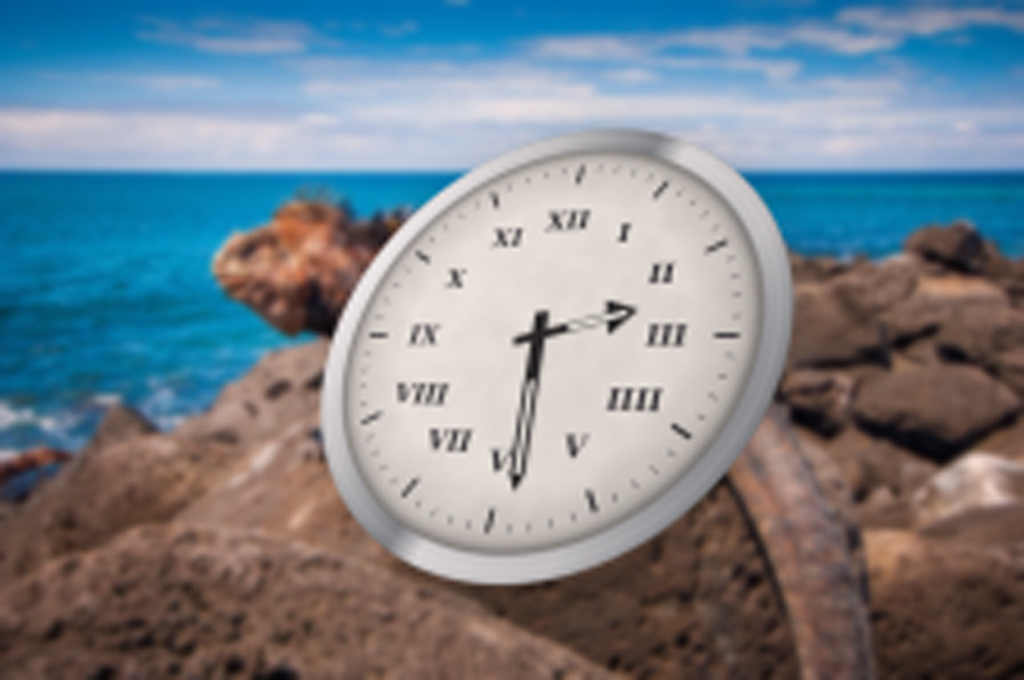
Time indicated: 2:29
